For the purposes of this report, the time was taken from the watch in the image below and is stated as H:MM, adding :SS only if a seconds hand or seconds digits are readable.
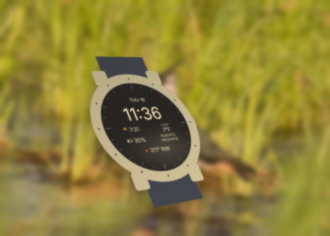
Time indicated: 11:36
